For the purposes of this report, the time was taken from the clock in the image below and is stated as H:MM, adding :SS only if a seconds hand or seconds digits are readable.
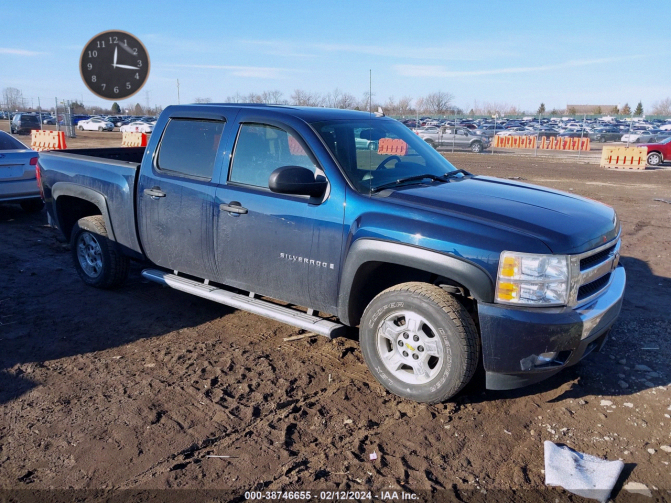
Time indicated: 12:17
